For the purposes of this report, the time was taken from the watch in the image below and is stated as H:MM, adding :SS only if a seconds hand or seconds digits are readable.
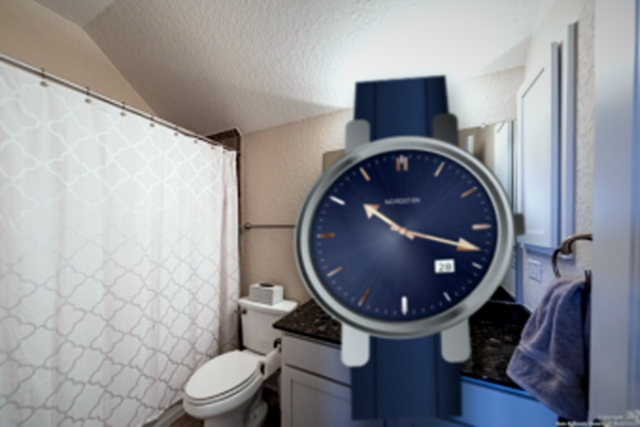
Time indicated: 10:18
